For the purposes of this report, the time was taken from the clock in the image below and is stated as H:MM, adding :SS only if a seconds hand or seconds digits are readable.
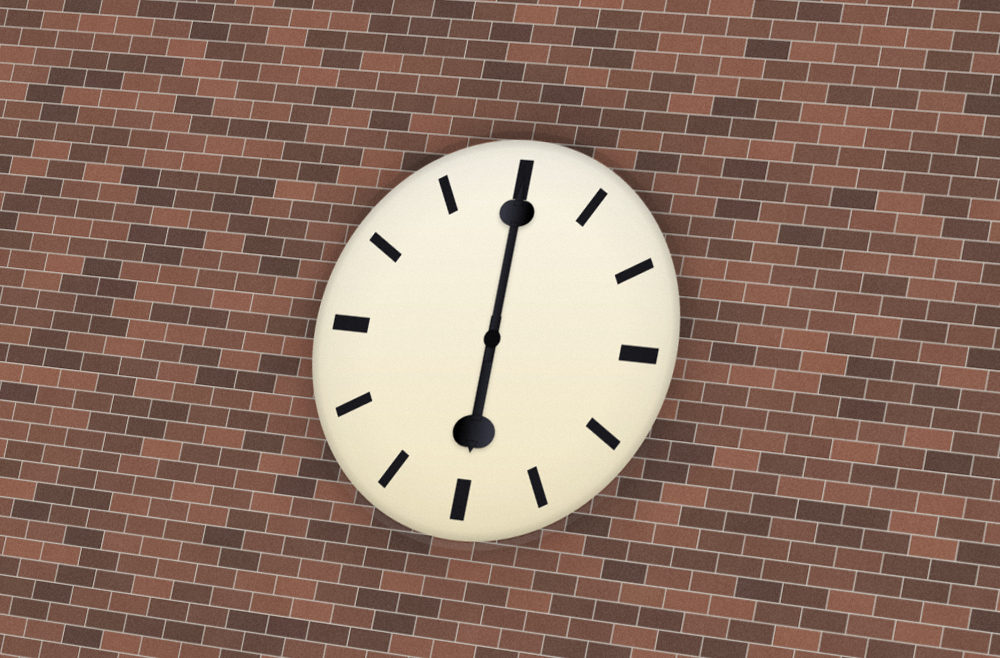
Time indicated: 6:00
